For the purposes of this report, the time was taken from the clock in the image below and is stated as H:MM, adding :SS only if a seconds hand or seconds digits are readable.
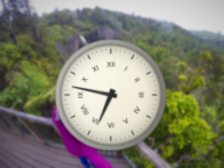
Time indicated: 6:47
